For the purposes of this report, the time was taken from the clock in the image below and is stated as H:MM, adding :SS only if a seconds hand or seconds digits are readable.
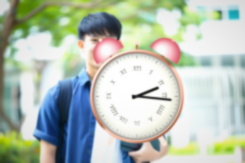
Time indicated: 2:16
